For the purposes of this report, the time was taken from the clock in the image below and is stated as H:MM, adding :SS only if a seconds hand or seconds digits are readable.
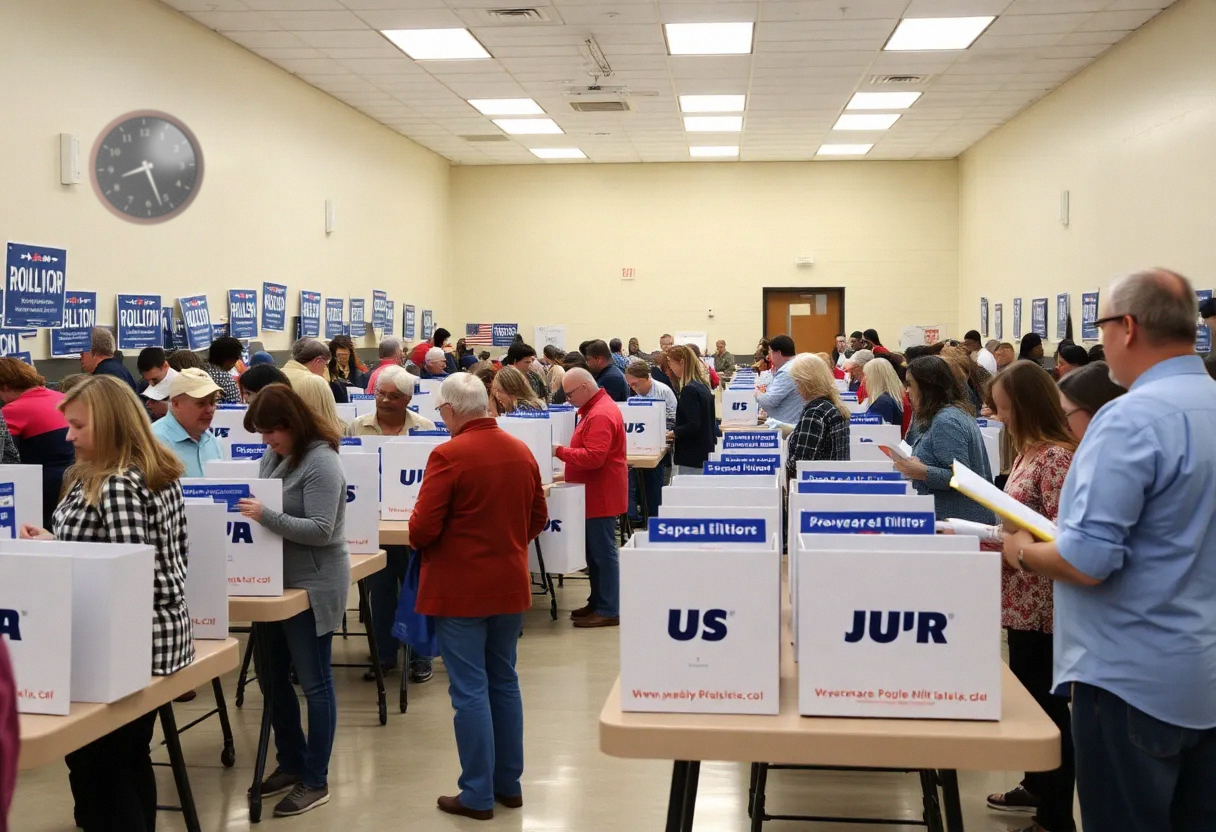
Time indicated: 8:27
